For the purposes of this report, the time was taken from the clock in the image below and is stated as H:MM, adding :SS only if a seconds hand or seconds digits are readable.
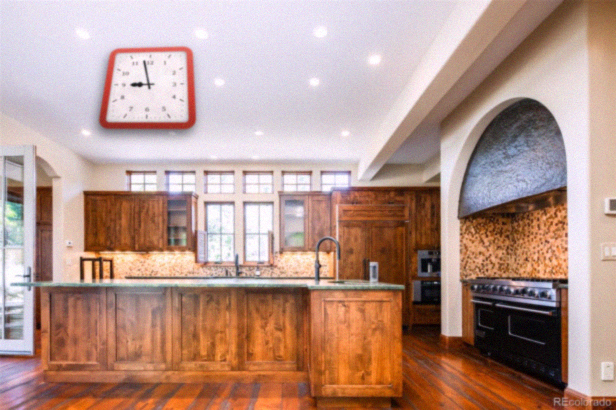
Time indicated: 8:58
